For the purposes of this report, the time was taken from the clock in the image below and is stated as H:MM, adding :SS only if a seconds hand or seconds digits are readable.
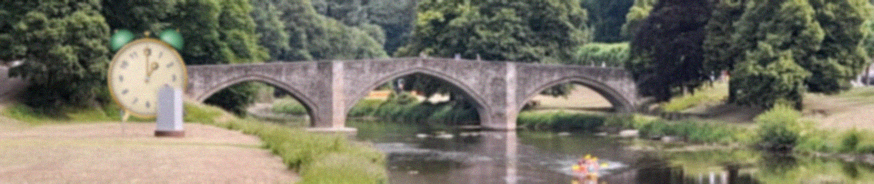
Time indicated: 1:00
